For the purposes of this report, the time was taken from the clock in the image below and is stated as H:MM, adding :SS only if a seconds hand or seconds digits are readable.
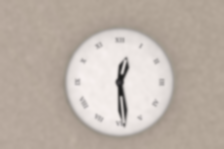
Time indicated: 12:29
